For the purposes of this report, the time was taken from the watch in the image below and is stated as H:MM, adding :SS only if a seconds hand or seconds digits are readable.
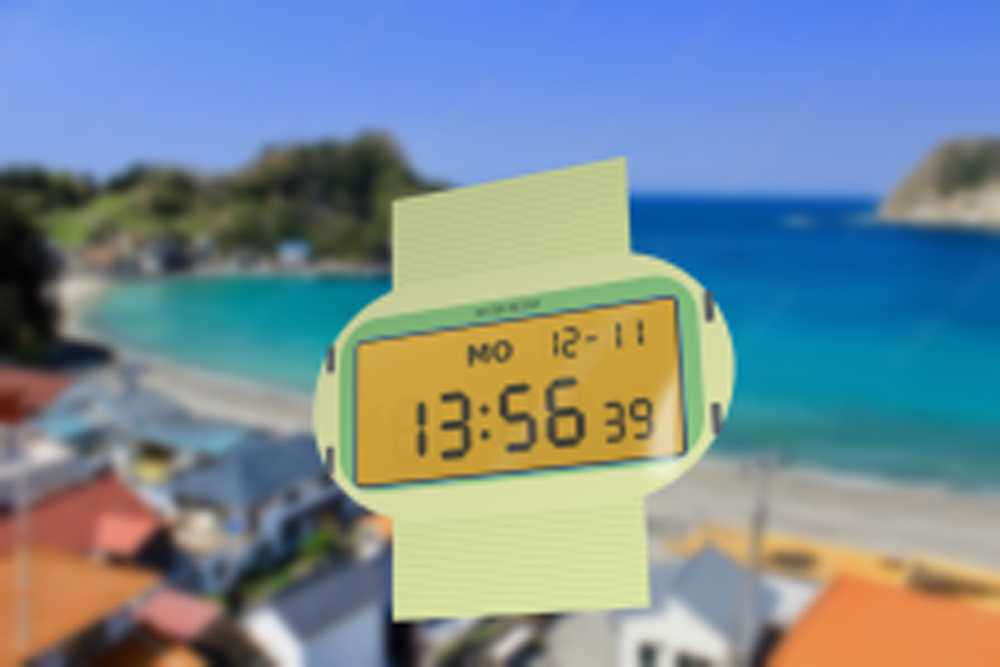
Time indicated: 13:56:39
